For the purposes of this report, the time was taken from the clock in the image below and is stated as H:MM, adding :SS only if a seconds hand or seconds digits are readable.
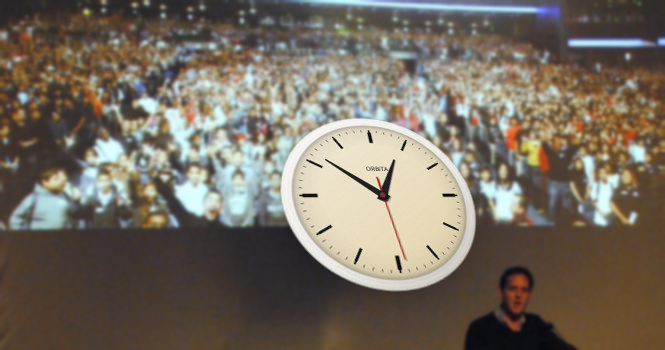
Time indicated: 12:51:29
